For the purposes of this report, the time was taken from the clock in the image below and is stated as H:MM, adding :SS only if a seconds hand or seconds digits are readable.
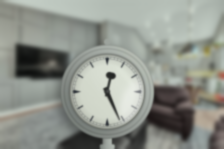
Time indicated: 12:26
